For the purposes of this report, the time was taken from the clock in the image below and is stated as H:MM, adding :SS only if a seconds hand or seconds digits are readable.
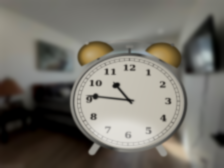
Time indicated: 10:46
